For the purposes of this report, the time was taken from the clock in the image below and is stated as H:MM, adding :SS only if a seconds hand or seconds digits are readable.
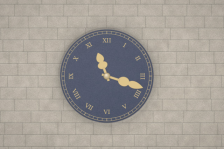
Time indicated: 11:18
